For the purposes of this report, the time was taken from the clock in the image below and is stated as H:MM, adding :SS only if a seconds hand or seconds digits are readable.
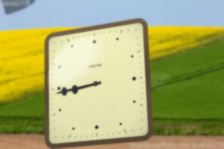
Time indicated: 8:44
